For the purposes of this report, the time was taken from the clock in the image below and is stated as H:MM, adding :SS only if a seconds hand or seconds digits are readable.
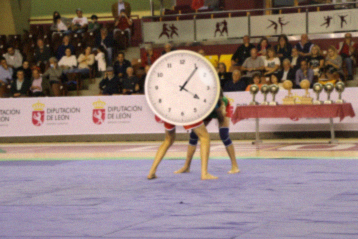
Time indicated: 4:06
